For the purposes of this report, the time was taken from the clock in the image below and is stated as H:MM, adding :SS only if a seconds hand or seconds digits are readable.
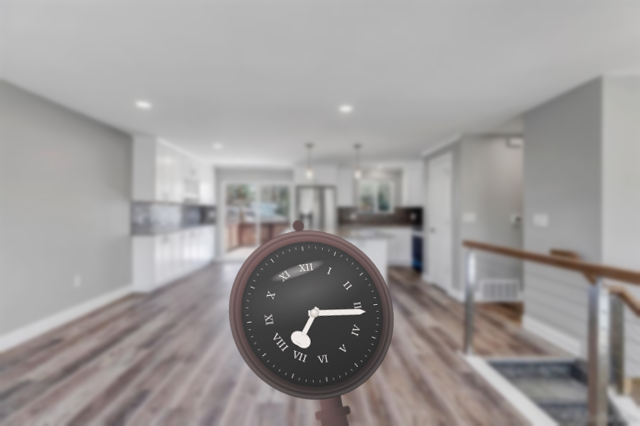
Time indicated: 7:16
